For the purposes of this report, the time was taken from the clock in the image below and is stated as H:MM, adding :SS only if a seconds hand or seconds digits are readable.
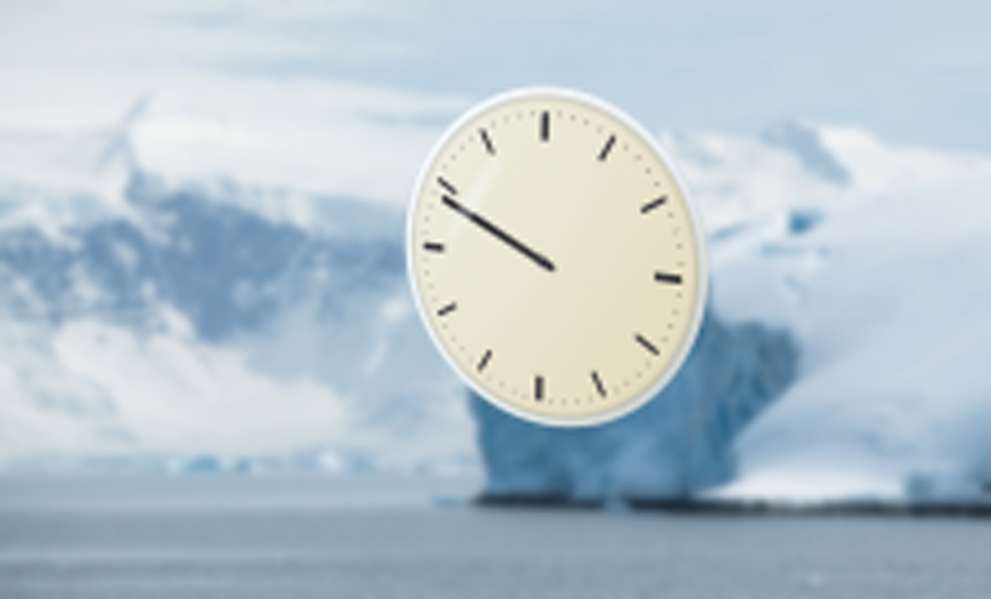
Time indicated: 9:49
